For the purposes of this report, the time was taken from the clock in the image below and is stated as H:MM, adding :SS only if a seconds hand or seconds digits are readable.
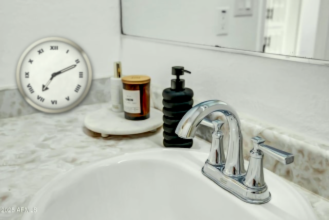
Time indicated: 7:11
